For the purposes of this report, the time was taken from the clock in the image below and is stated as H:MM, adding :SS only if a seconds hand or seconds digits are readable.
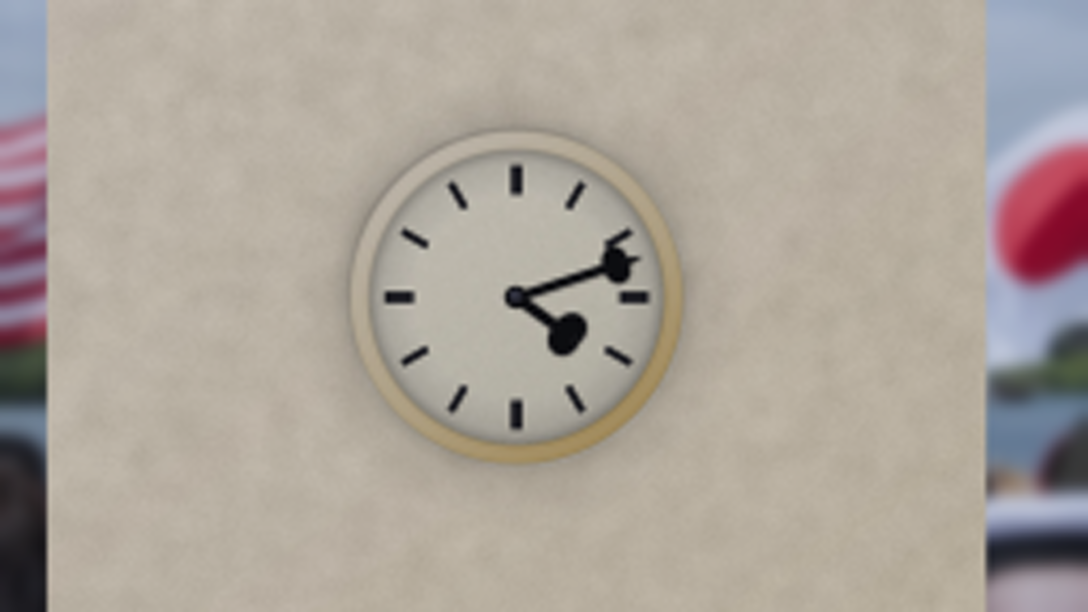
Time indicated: 4:12
